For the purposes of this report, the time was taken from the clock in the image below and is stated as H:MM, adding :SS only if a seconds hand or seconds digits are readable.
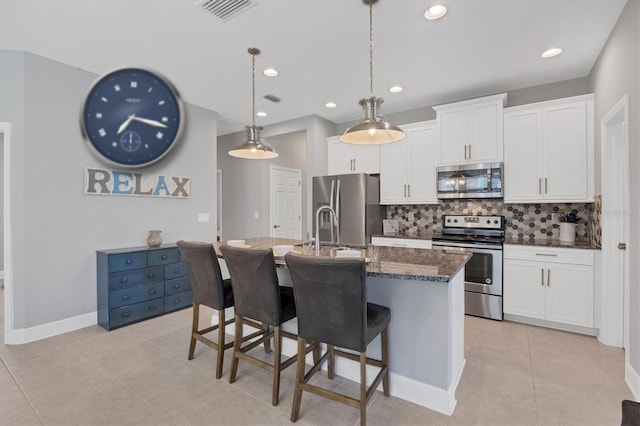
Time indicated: 7:17
